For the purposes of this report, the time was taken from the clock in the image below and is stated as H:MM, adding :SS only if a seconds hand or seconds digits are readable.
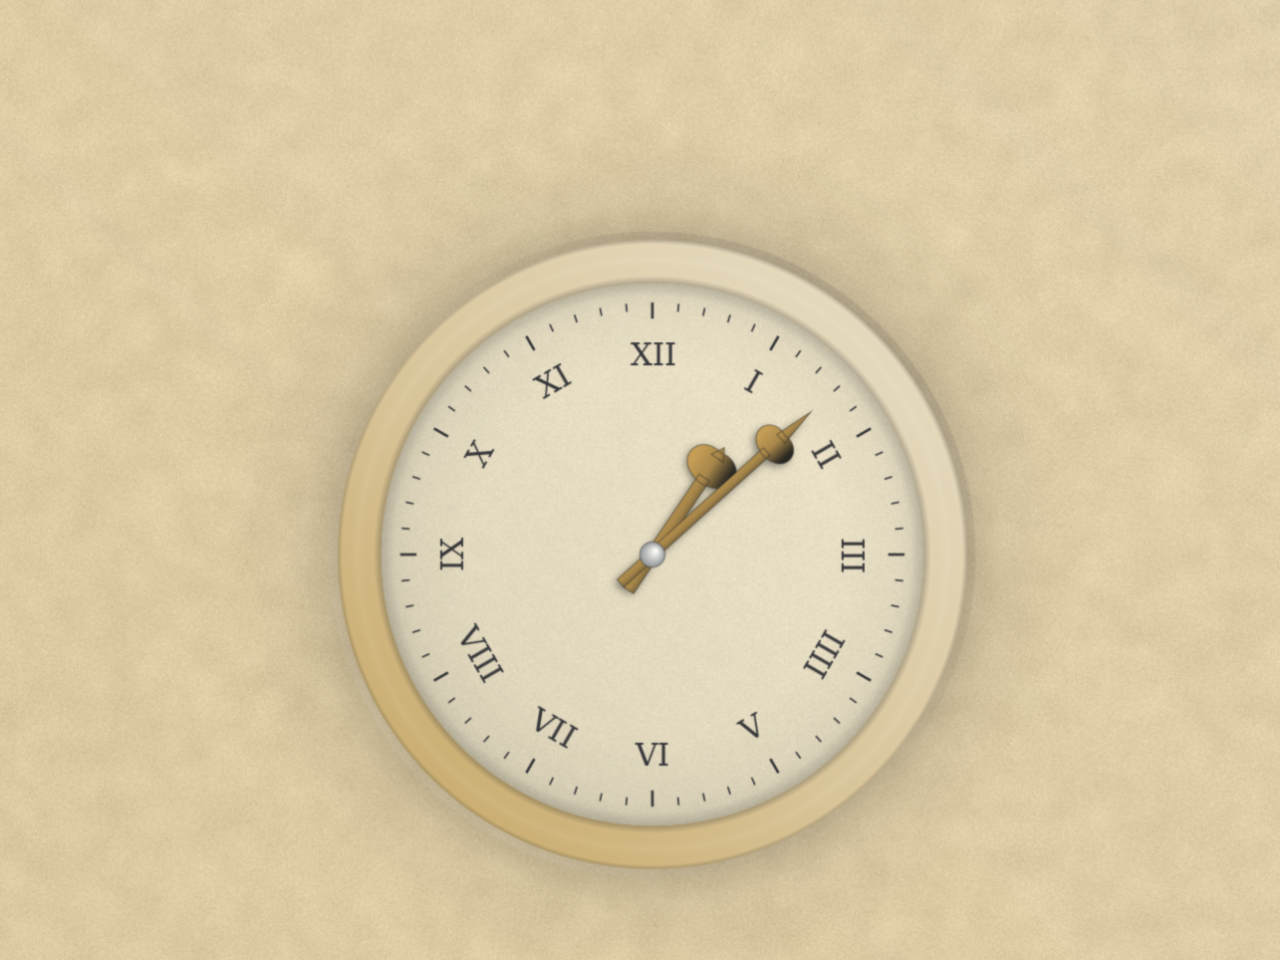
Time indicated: 1:08
